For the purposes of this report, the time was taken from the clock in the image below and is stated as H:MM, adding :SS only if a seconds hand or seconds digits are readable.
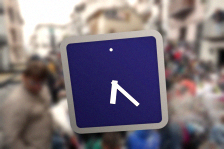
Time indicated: 6:23
